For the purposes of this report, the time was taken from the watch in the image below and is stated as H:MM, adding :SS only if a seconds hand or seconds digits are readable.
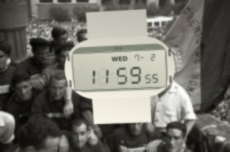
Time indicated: 11:59
